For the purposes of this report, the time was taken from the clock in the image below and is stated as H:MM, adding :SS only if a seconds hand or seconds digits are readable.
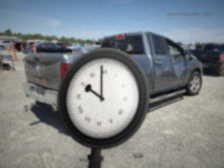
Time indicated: 9:59
